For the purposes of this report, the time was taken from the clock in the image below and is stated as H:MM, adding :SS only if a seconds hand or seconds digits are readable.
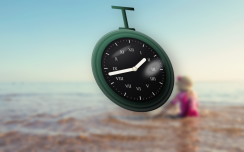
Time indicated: 1:43
